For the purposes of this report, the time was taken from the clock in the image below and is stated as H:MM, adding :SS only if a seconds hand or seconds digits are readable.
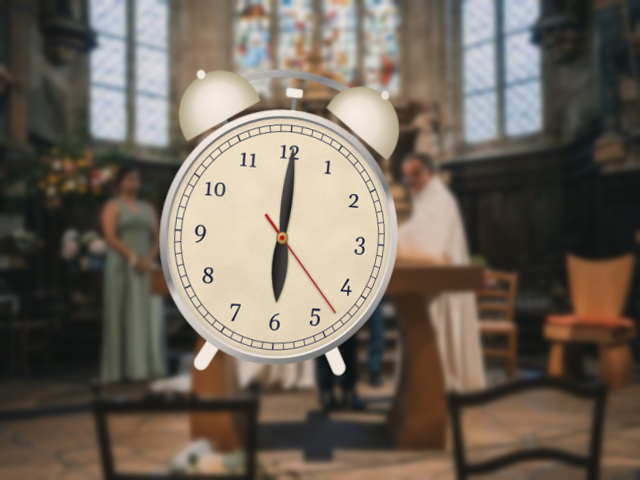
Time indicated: 6:00:23
